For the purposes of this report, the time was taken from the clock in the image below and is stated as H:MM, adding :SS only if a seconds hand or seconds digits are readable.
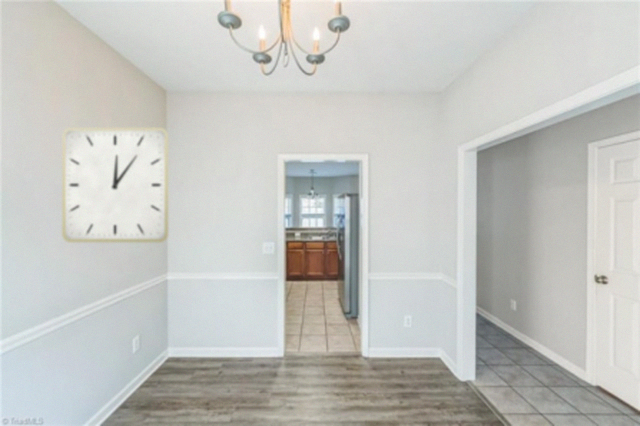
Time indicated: 12:06
